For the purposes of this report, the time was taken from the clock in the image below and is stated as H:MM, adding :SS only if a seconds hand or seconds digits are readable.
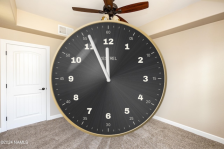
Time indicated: 11:56
